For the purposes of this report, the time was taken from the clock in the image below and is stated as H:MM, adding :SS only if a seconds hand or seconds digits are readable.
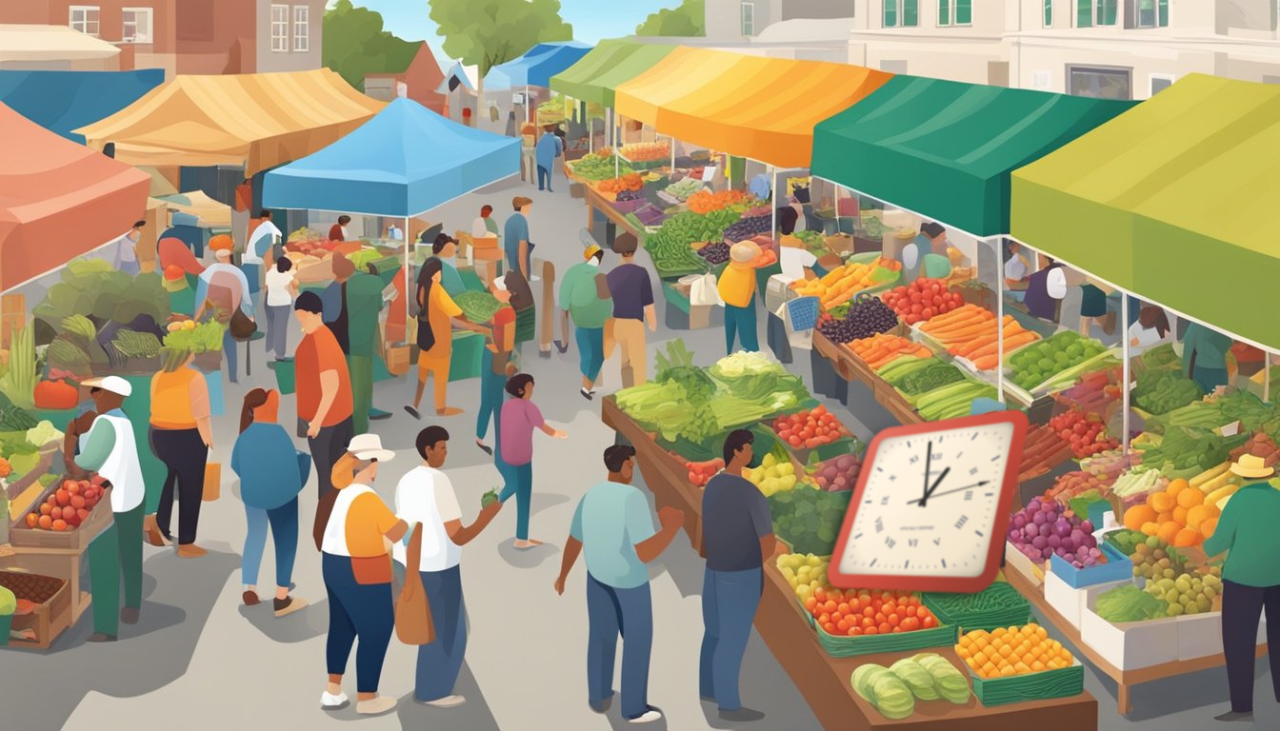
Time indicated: 12:58:13
